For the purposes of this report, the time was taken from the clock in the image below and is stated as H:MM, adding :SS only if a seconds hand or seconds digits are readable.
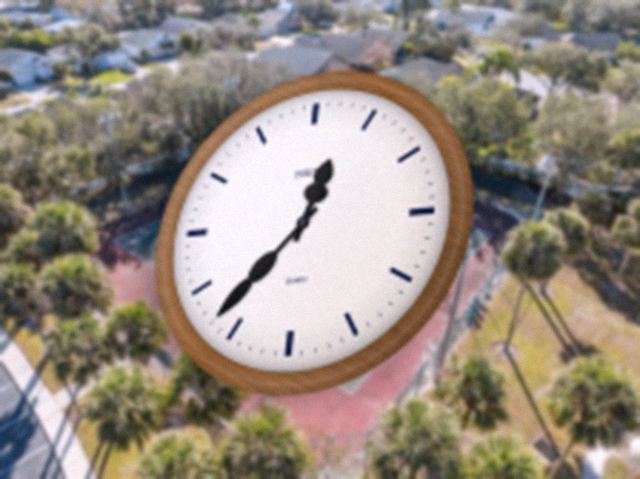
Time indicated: 12:37
